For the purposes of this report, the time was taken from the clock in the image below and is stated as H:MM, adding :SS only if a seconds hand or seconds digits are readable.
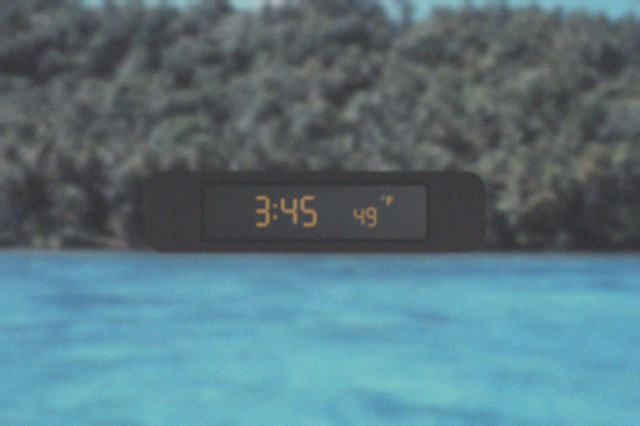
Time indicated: 3:45
